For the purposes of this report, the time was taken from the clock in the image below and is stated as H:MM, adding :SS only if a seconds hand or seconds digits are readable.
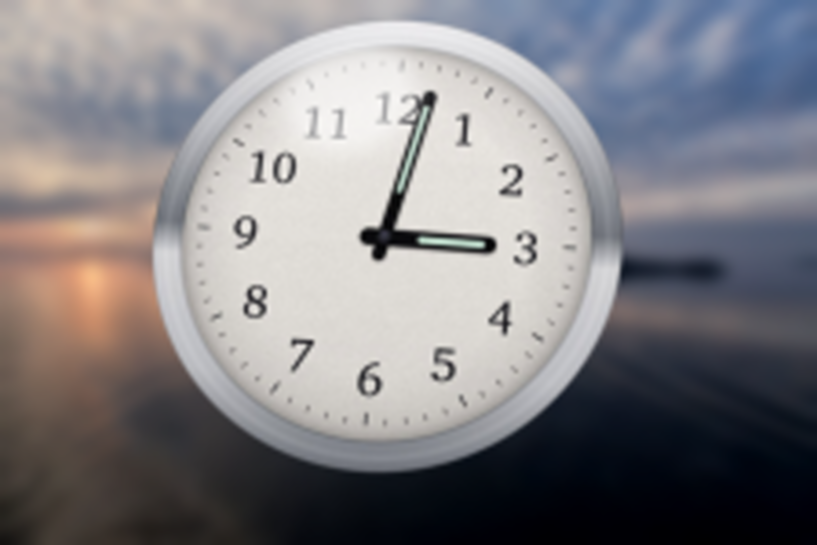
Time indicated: 3:02
